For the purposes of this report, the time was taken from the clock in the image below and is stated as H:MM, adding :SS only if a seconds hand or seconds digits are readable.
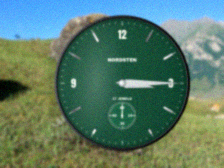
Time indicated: 3:15
